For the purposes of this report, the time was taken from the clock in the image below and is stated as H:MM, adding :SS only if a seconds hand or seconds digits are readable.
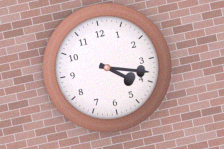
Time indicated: 4:18
